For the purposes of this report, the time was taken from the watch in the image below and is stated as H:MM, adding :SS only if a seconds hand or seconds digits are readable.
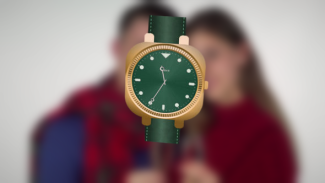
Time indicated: 11:35
